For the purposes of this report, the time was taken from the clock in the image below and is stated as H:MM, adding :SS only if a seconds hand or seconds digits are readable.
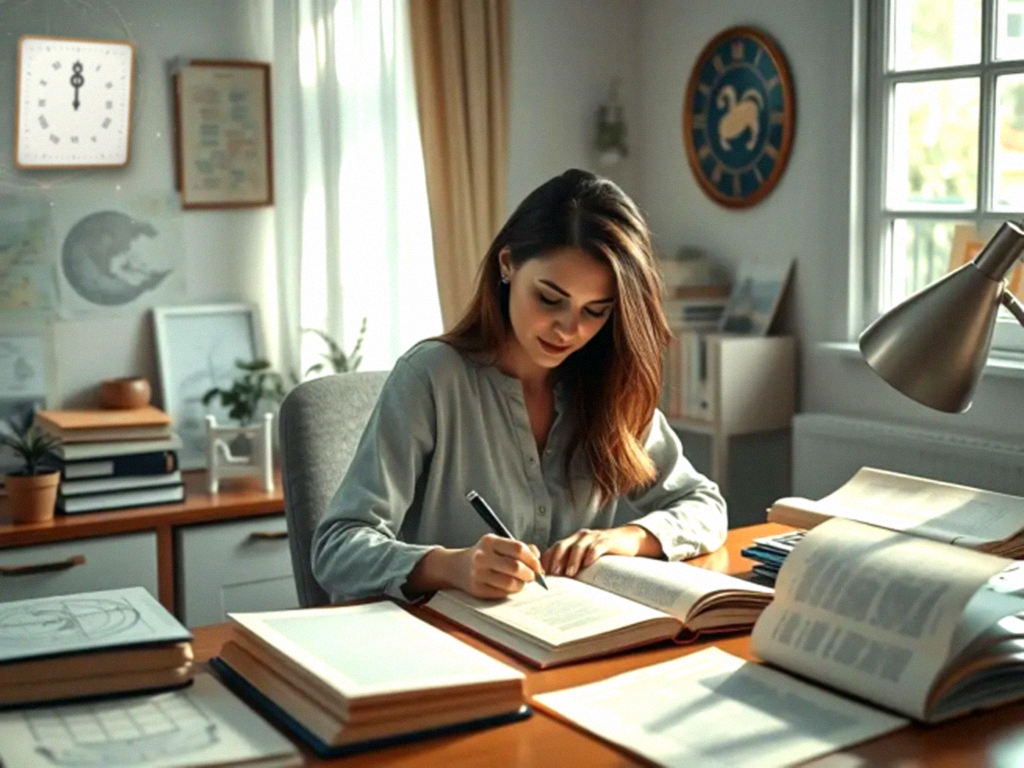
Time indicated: 12:00
